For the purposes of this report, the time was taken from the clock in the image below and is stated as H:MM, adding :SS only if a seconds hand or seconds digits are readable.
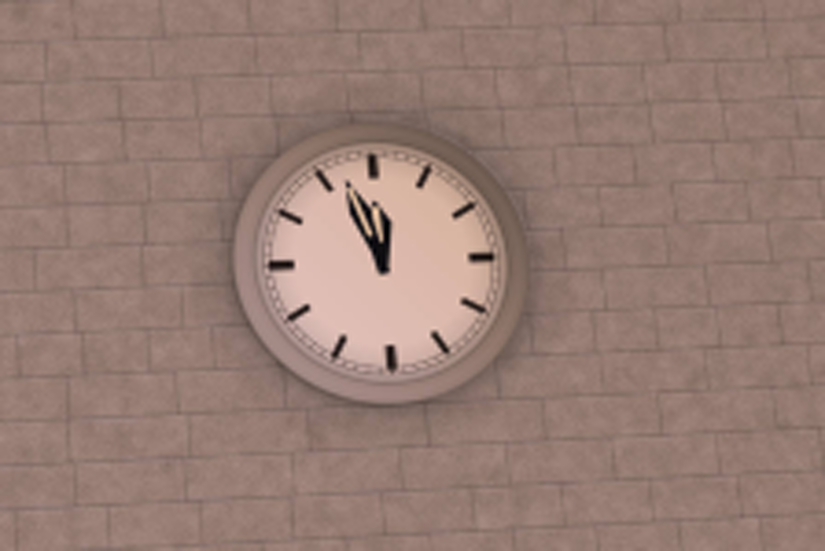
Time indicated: 11:57
